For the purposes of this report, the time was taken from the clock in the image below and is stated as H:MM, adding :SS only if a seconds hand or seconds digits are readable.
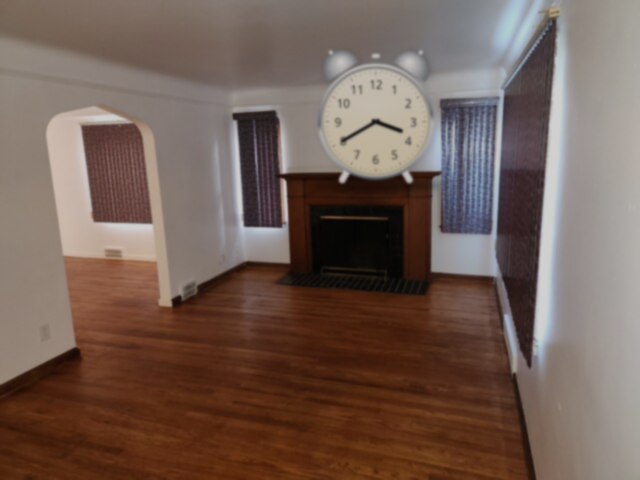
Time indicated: 3:40
